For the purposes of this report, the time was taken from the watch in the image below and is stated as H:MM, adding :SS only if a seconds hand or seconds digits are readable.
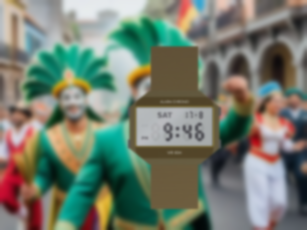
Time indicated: 9:46
